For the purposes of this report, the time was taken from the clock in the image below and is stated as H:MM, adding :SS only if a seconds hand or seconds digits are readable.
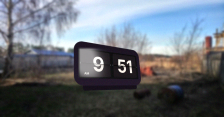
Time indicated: 9:51
